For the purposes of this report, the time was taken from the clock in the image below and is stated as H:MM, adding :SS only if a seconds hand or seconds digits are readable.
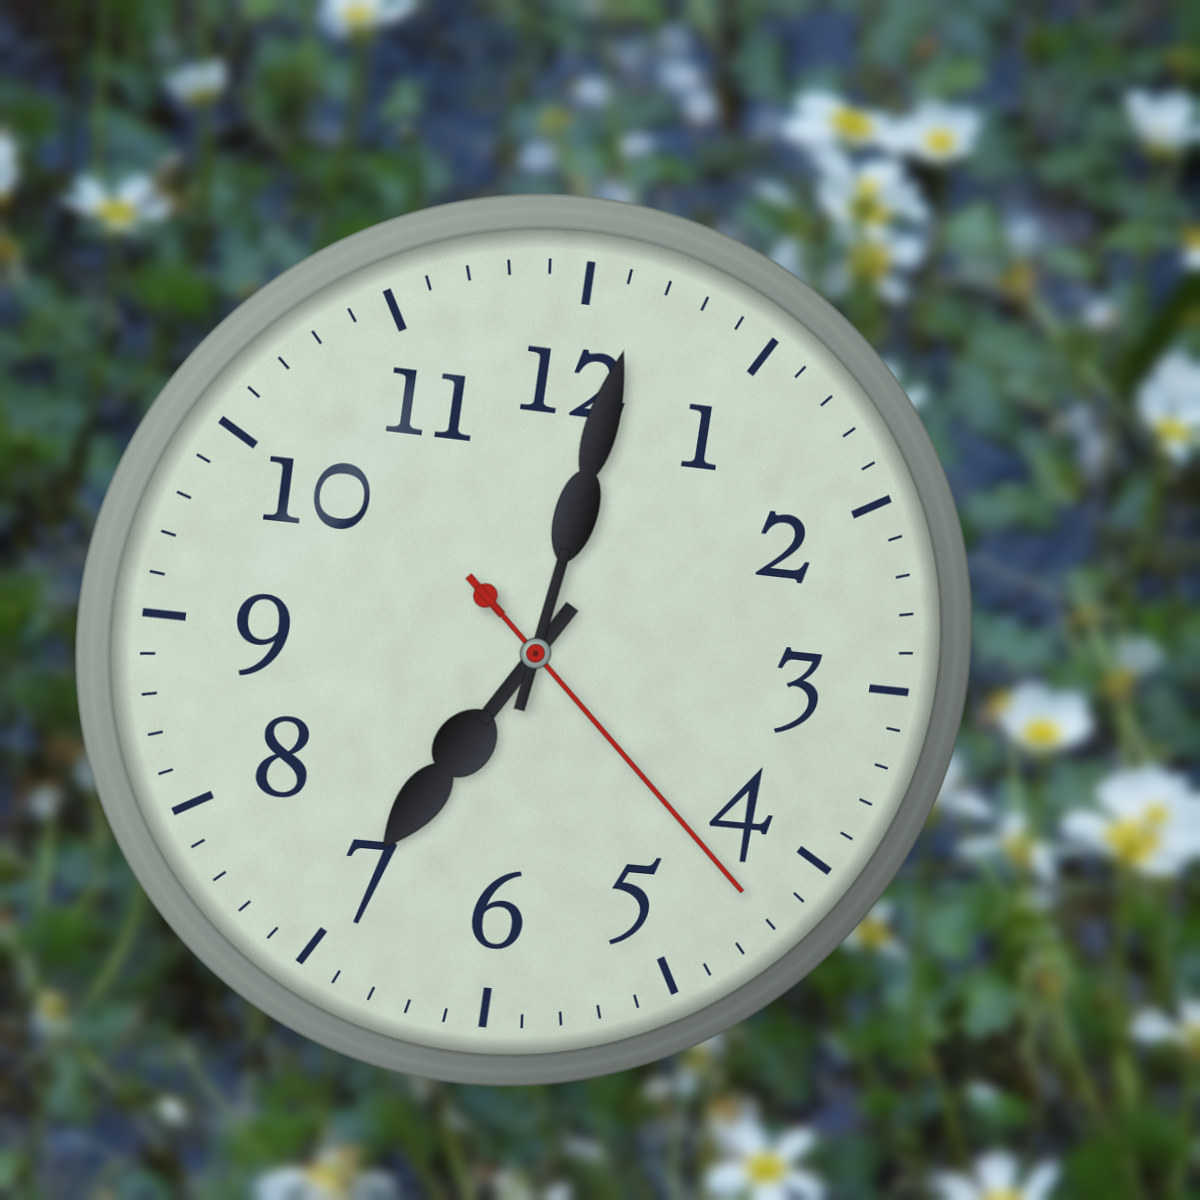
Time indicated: 7:01:22
